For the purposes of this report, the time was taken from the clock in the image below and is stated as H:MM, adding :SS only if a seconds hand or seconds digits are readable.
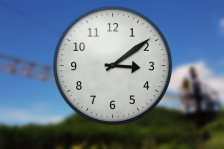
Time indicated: 3:09
